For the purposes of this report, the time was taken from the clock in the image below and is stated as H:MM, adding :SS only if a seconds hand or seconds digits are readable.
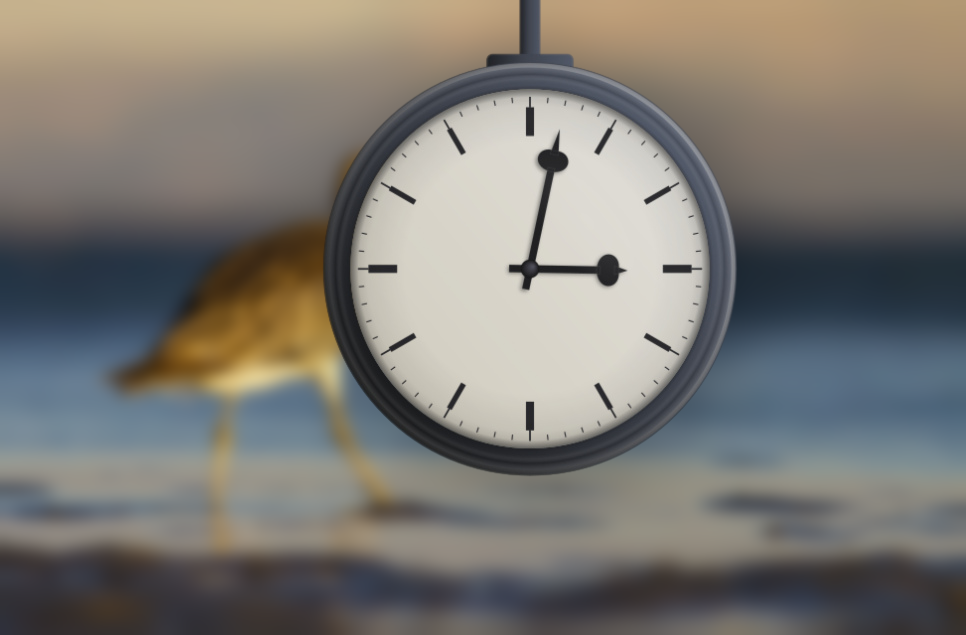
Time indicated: 3:02
